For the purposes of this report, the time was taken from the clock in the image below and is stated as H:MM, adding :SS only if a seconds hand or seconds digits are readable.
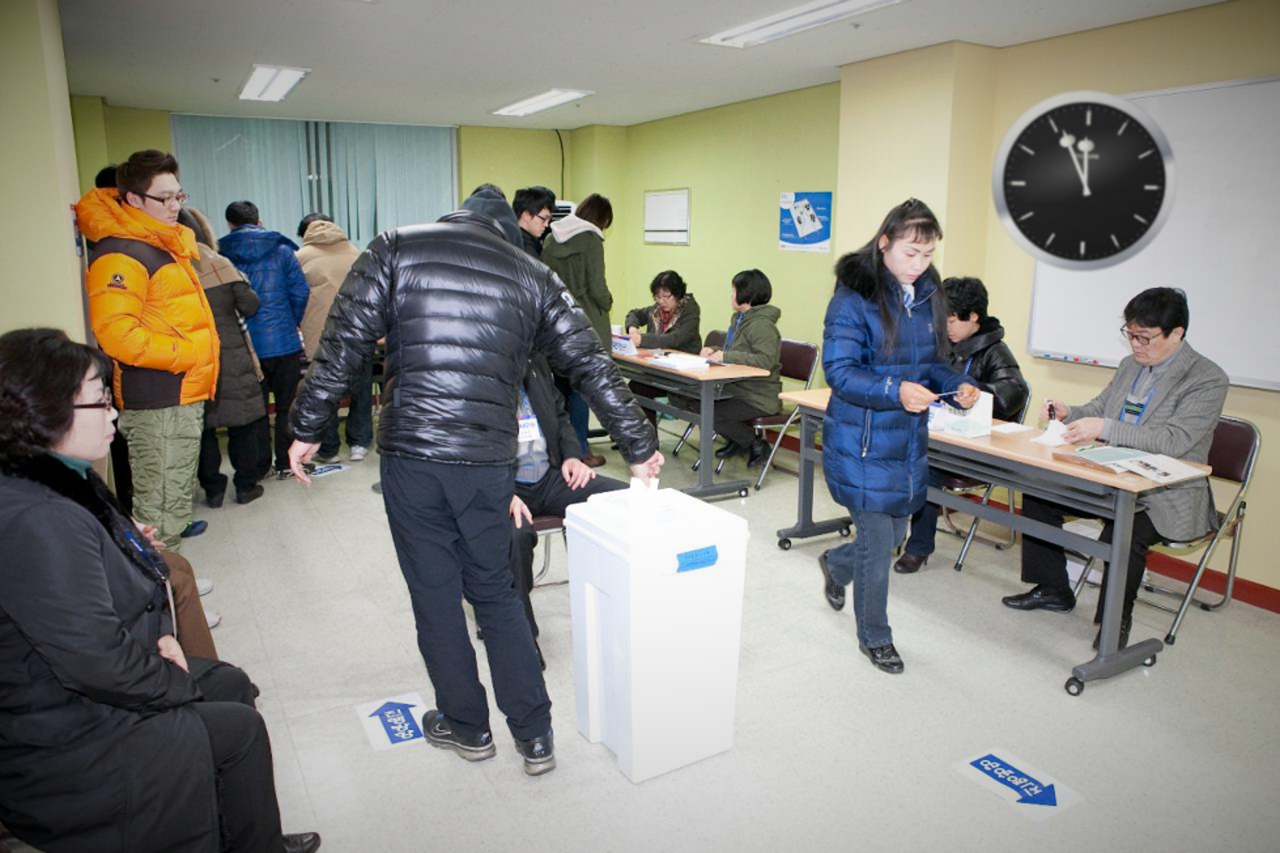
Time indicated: 11:56
